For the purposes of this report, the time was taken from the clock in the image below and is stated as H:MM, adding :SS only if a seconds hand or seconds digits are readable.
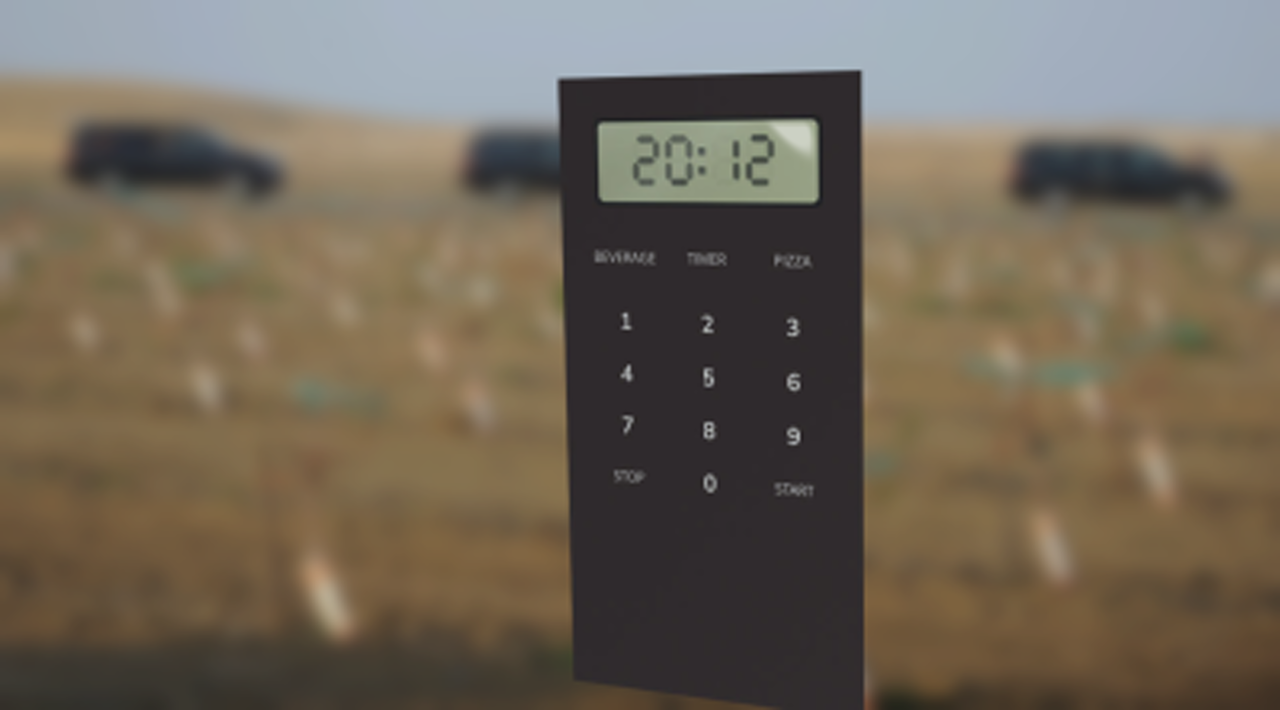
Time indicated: 20:12
